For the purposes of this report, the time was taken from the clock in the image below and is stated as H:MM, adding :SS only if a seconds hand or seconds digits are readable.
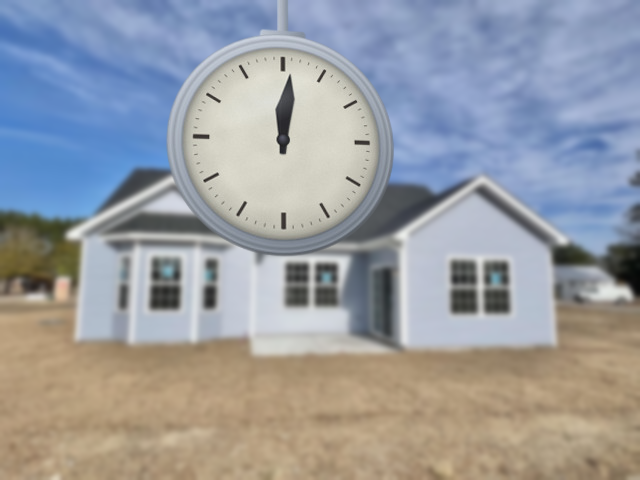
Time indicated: 12:01
